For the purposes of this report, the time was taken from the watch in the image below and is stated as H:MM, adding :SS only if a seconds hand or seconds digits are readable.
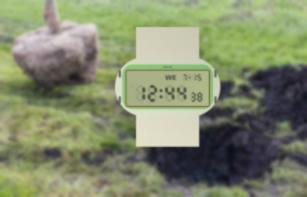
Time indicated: 12:44:38
